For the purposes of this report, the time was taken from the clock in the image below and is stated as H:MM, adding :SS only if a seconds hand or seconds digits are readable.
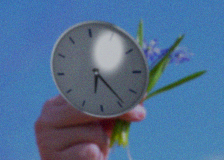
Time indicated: 6:24
